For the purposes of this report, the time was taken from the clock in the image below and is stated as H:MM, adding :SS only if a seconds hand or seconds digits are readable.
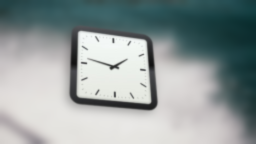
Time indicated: 1:47
